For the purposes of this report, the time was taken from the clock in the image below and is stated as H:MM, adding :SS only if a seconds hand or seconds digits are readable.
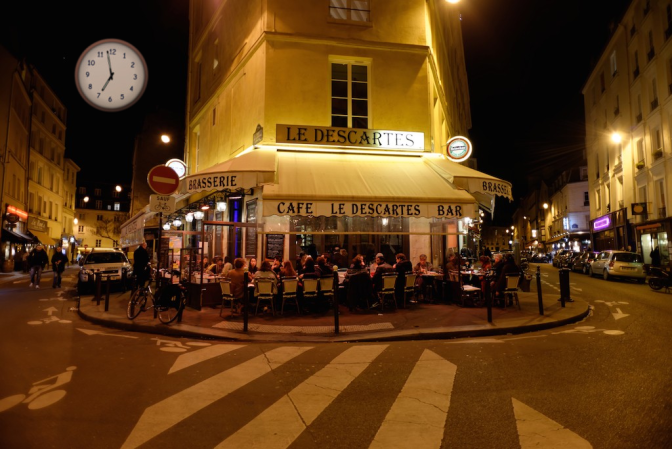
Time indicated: 6:58
